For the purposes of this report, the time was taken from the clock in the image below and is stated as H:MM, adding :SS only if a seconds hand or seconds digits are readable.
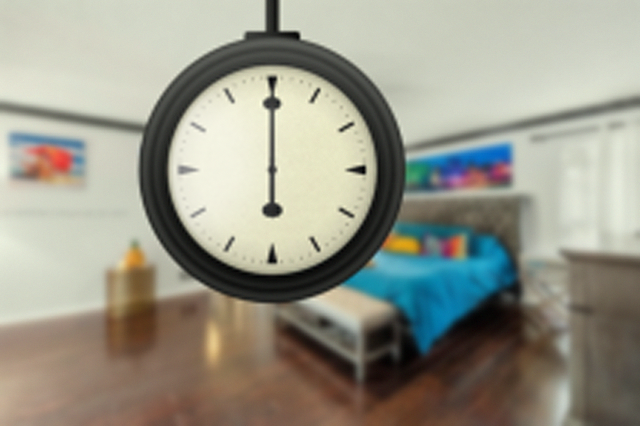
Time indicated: 6:00
